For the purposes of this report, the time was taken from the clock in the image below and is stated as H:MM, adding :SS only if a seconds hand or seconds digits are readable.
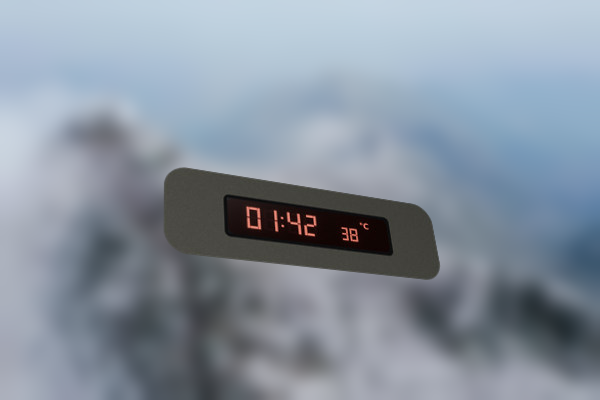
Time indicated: 1:42
